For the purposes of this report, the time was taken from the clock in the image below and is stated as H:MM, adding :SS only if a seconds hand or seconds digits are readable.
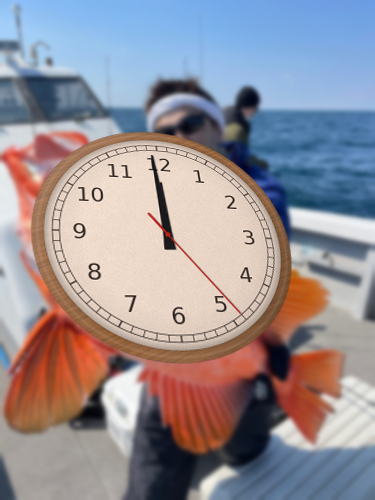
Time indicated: 11:59:24
